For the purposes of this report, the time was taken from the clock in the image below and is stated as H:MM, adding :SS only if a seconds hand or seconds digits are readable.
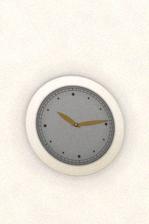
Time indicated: 10:14
